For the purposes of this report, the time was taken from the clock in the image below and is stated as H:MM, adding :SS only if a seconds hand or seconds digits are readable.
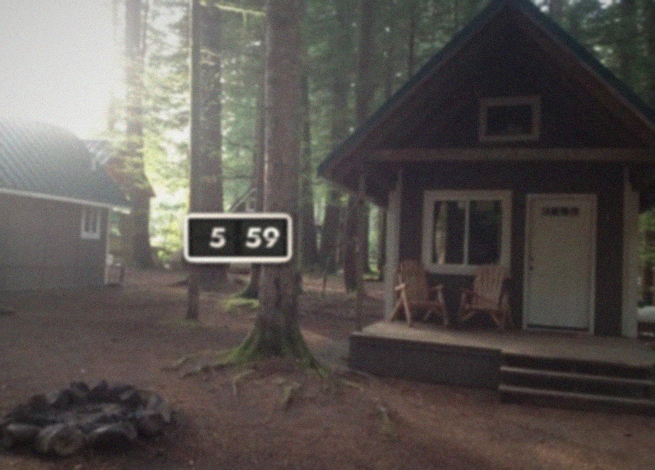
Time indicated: 5:59
